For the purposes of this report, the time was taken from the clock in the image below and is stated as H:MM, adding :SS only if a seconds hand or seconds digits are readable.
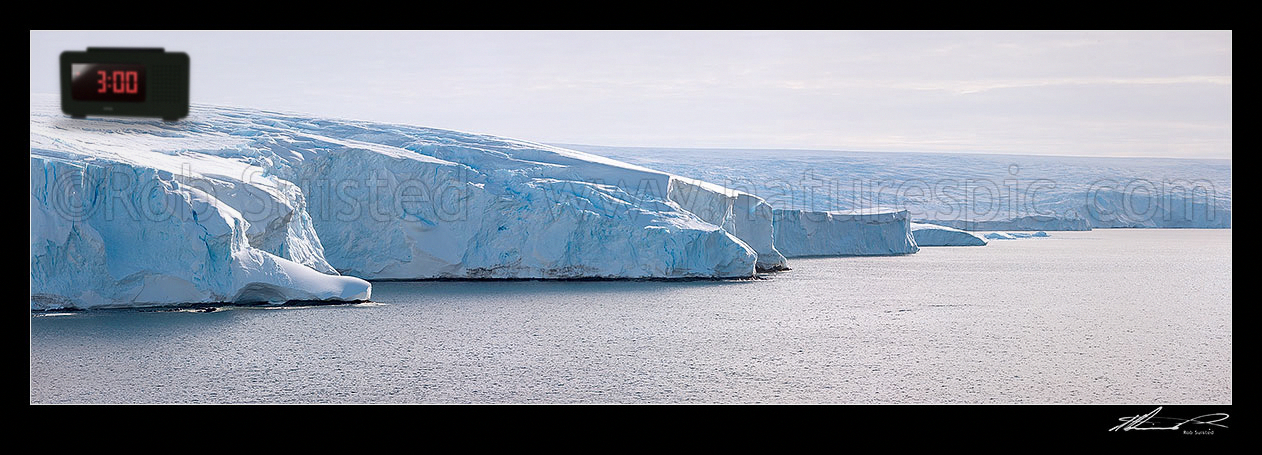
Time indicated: 3:00
